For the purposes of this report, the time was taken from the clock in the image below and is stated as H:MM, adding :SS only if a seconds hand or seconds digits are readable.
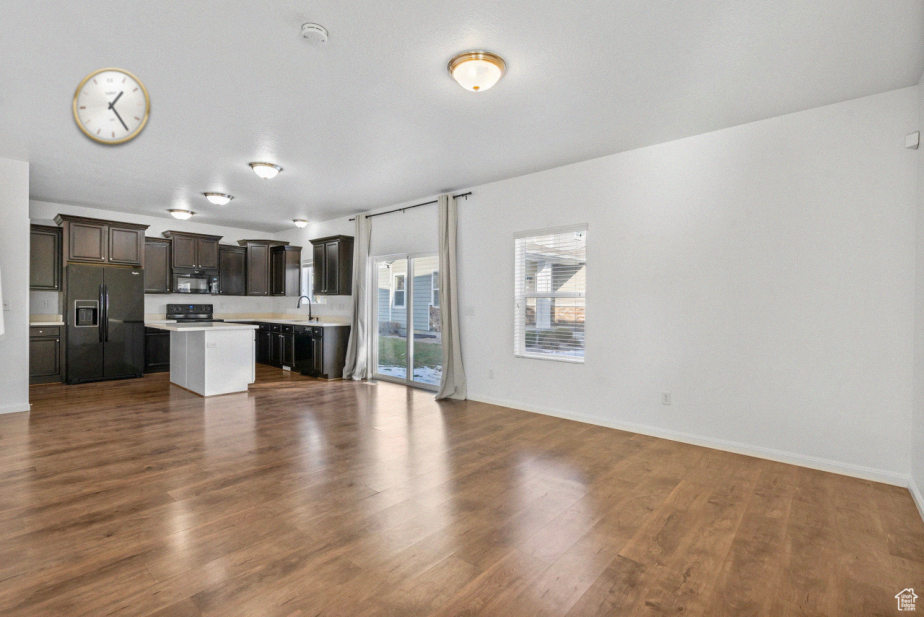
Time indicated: 1:25
